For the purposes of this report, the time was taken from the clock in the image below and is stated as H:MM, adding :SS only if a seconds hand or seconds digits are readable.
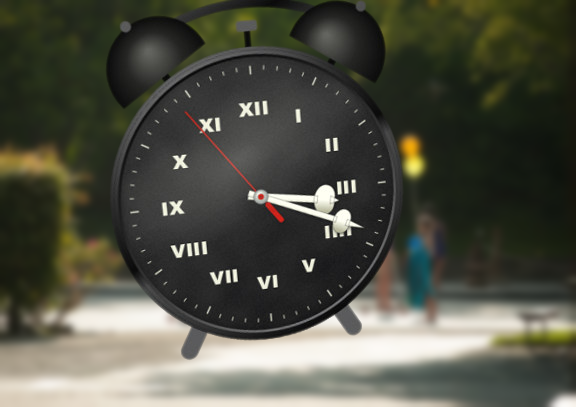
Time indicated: 3:18:54
